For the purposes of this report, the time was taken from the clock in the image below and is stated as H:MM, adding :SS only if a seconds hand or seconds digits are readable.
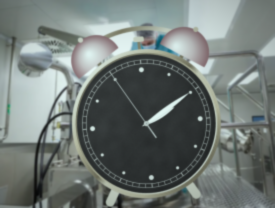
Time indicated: 2:09:55
